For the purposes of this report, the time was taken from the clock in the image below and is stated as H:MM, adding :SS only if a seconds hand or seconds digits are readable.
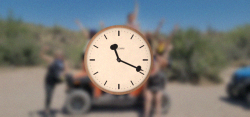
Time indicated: 11:19
